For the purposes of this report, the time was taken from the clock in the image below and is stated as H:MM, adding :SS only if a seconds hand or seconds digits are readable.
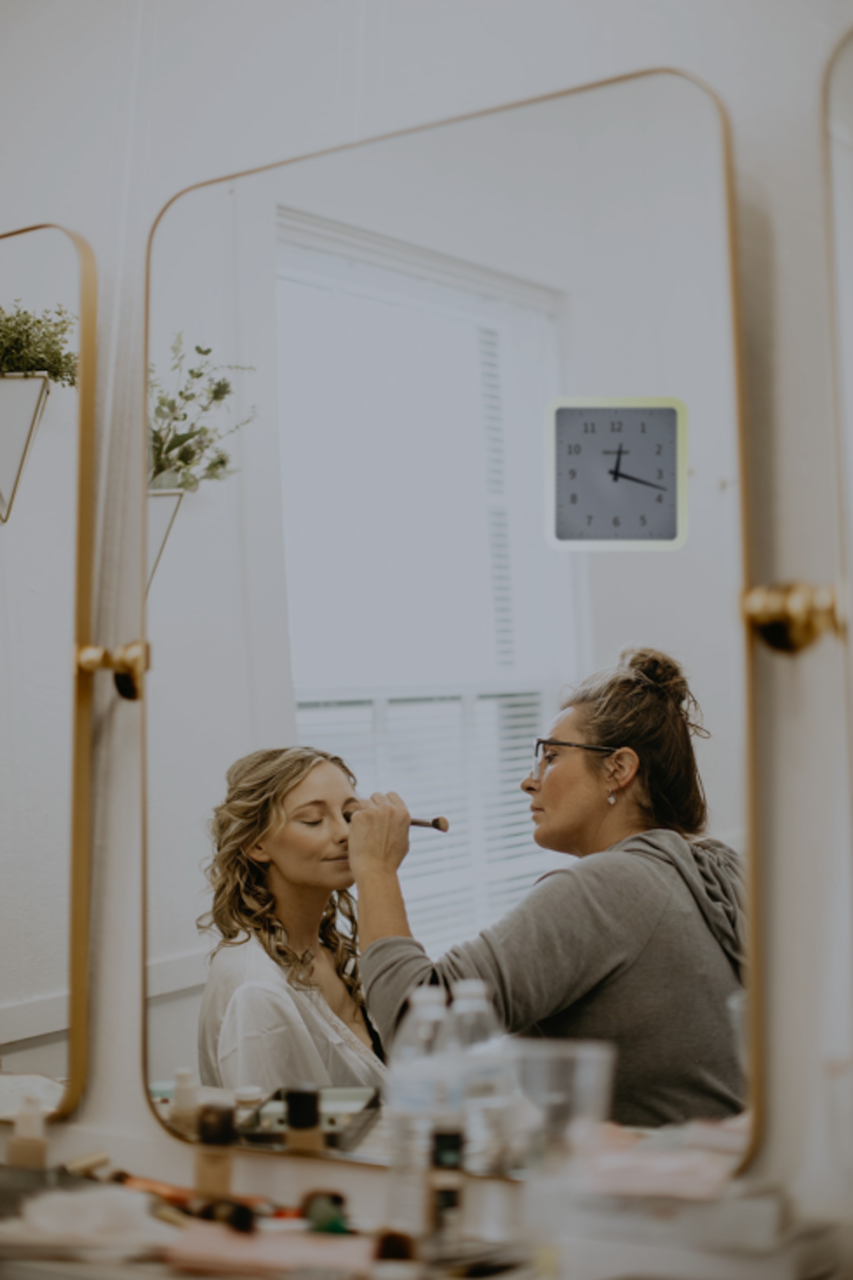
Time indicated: 12:18
